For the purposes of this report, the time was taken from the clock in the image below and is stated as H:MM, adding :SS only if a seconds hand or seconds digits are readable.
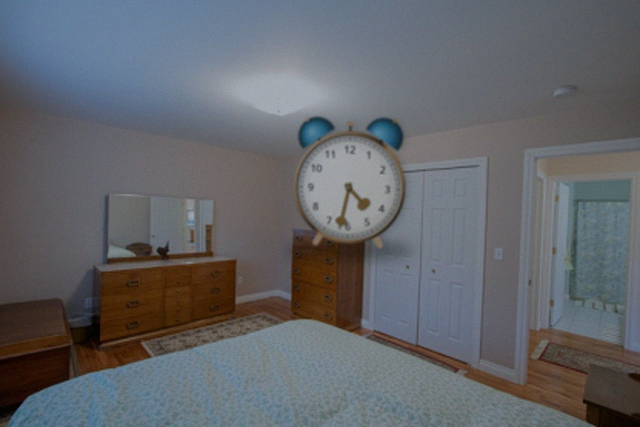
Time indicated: 4:32
